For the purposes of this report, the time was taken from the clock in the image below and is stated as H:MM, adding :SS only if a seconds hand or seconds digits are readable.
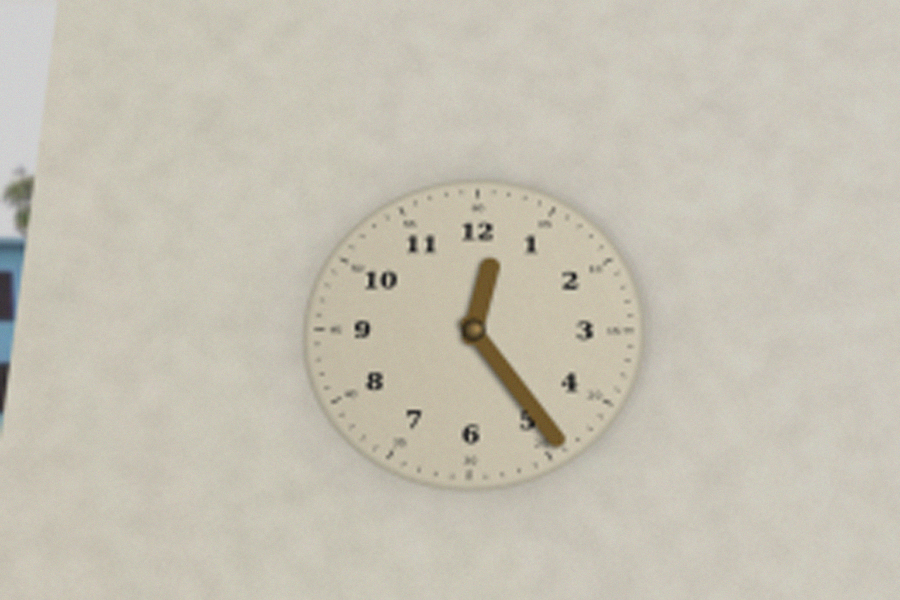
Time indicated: 12:24
